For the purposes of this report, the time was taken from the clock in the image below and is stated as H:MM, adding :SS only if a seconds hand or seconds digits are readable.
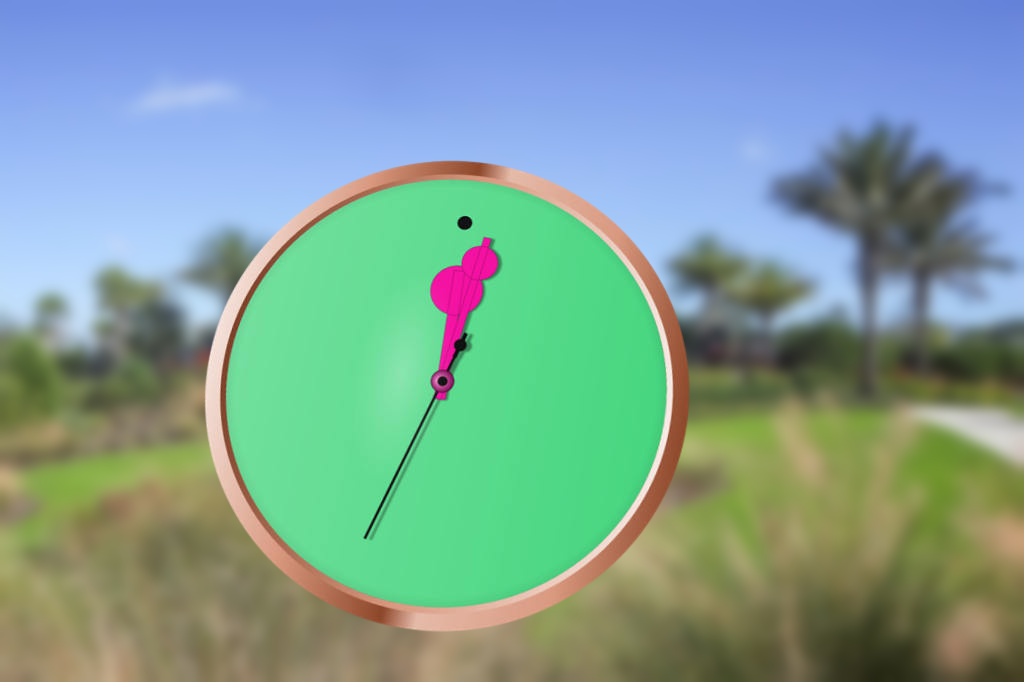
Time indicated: 12:01:33
